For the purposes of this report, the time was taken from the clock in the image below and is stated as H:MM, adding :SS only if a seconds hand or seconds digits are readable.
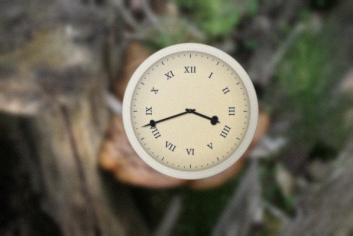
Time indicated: 3:42
